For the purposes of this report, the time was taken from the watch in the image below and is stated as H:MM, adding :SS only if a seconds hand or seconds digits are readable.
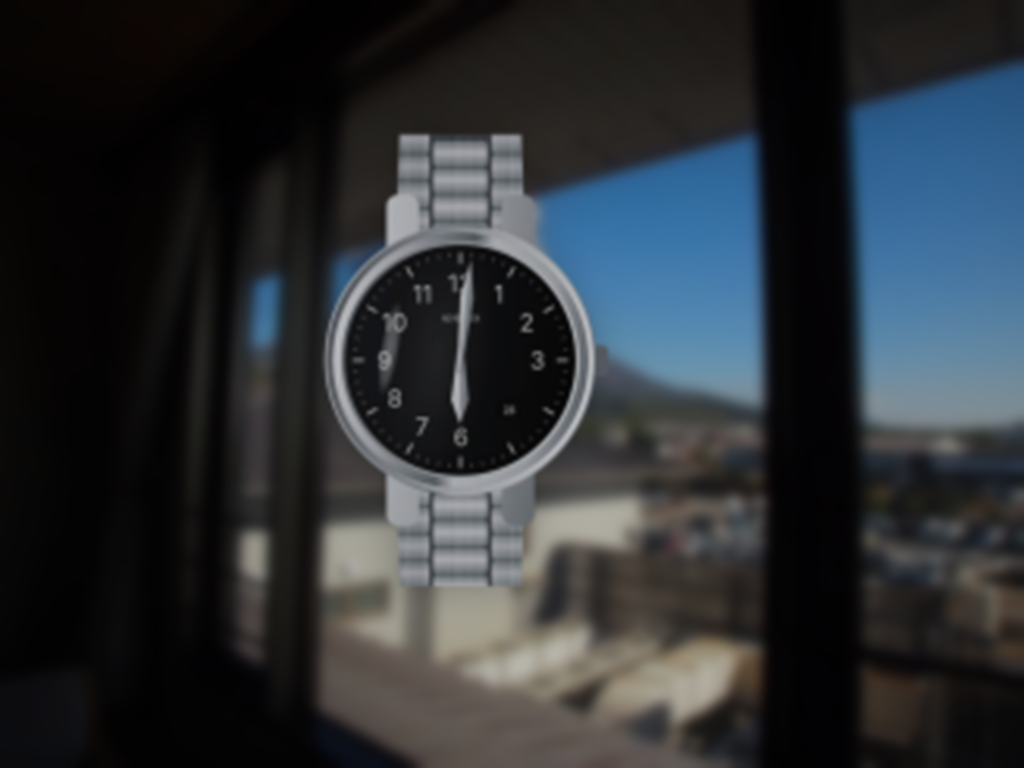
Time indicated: 6:01
